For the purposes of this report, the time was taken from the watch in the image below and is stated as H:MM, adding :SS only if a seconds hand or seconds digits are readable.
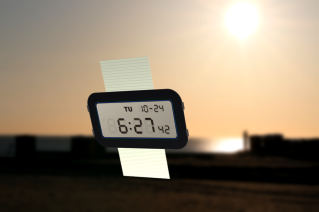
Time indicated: 6:27:42
